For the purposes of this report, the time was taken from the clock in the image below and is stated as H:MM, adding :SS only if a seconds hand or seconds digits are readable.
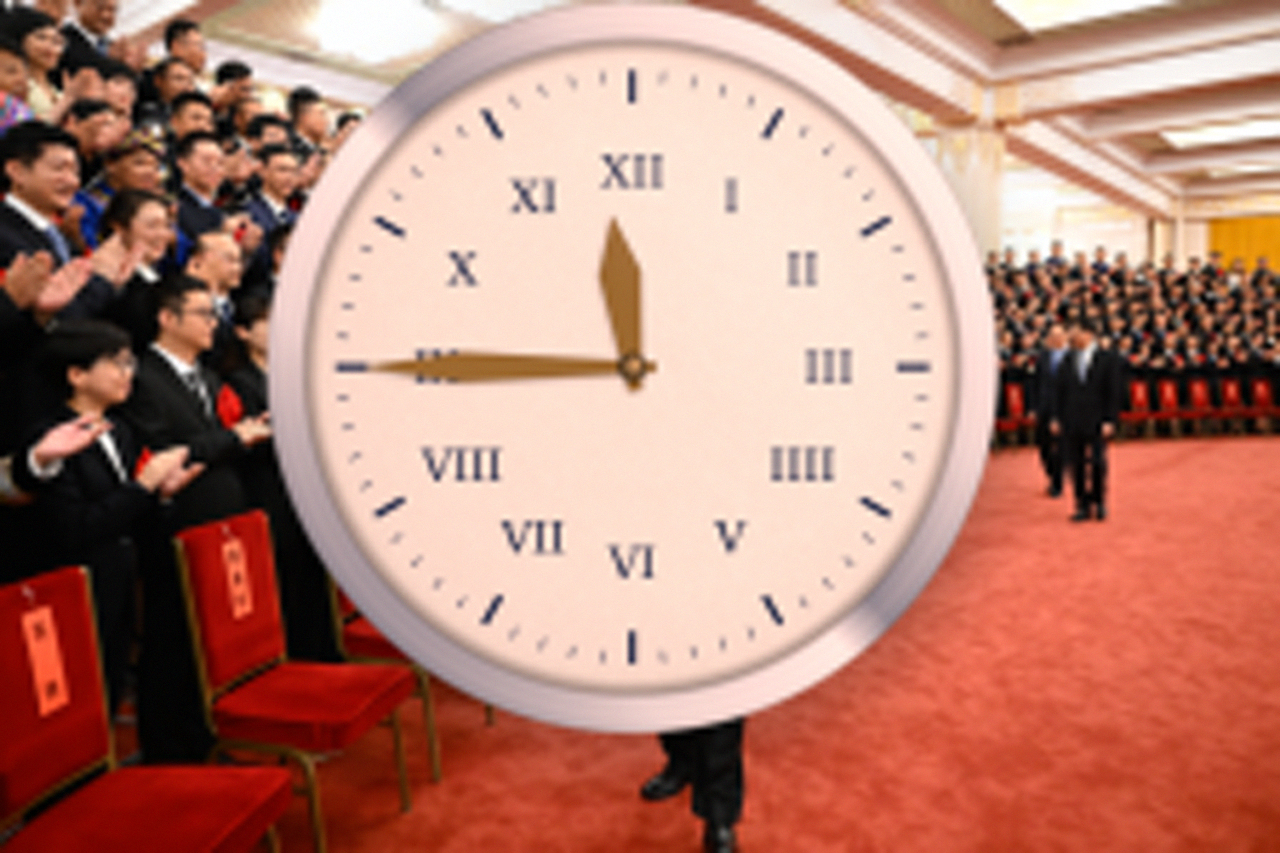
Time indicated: 11:45
